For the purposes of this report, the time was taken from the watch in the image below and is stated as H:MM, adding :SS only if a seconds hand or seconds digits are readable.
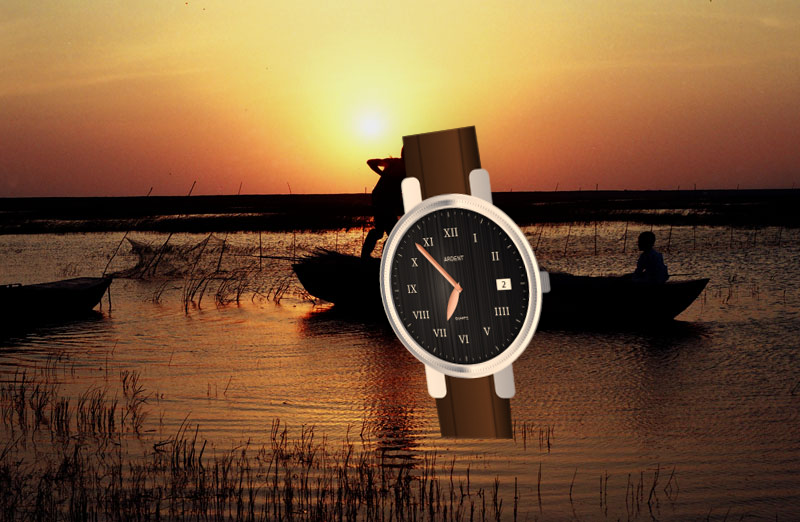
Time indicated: 6:53
